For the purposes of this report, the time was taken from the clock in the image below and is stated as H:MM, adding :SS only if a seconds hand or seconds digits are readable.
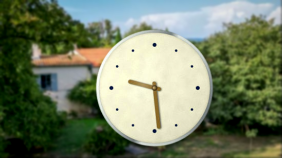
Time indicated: 9:29
